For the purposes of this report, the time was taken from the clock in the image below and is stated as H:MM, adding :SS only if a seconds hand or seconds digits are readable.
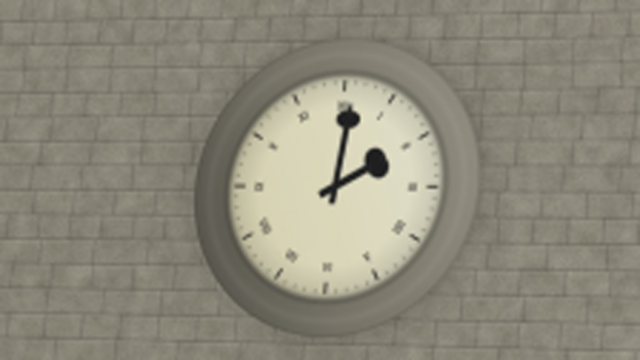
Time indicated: 2:01
